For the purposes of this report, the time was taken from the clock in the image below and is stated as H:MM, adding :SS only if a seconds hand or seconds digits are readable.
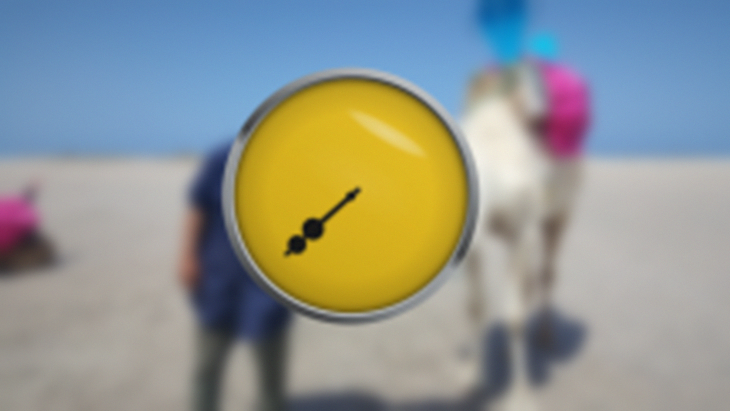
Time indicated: 7:38
